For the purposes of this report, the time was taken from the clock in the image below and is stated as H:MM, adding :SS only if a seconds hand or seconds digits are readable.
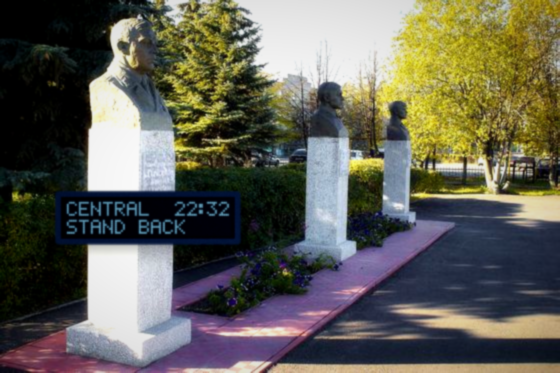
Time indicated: 22:32
